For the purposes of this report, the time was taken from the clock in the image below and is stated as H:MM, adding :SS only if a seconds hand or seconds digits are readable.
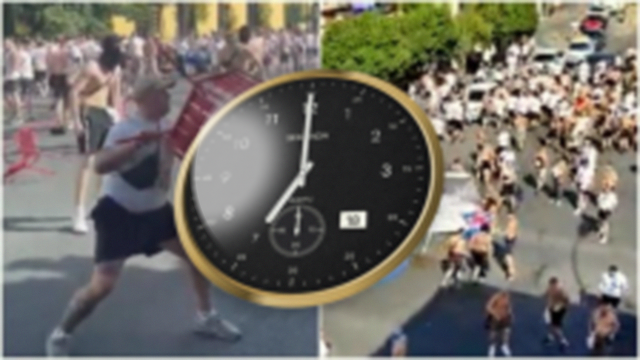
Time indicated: 7:00
